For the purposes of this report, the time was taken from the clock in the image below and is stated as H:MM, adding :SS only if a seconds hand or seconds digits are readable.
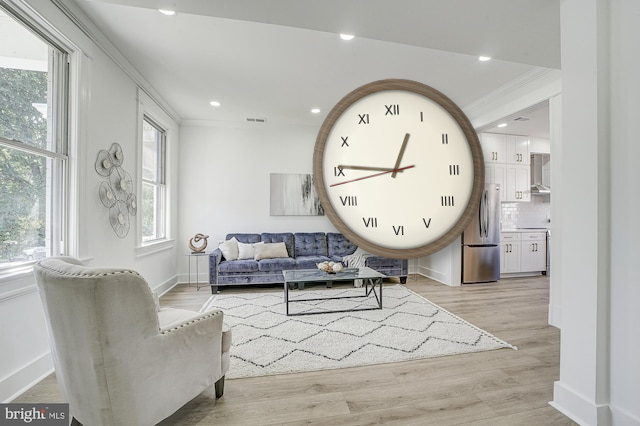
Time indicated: 12:45:43
